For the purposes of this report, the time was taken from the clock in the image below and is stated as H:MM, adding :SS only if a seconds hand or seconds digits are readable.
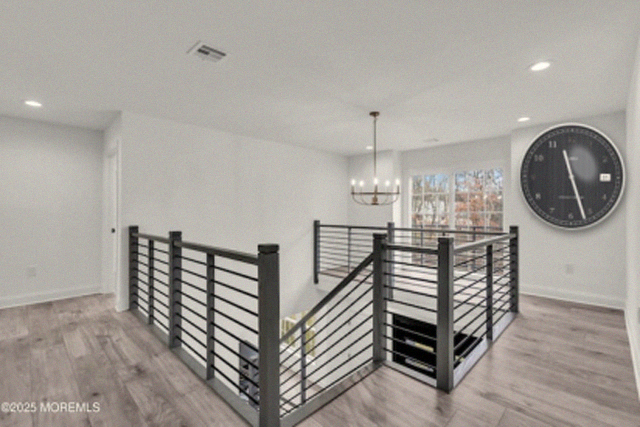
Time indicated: 11:27
